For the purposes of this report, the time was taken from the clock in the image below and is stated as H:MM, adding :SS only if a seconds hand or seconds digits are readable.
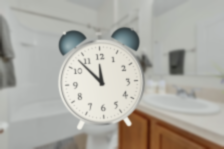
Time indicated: 11:53
